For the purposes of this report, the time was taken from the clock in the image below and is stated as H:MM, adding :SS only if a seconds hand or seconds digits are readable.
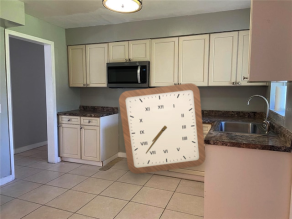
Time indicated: 7:37
